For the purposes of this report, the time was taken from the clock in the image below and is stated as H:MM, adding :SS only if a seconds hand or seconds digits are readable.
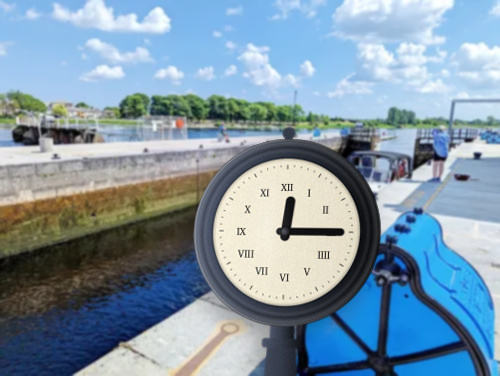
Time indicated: 12:15
